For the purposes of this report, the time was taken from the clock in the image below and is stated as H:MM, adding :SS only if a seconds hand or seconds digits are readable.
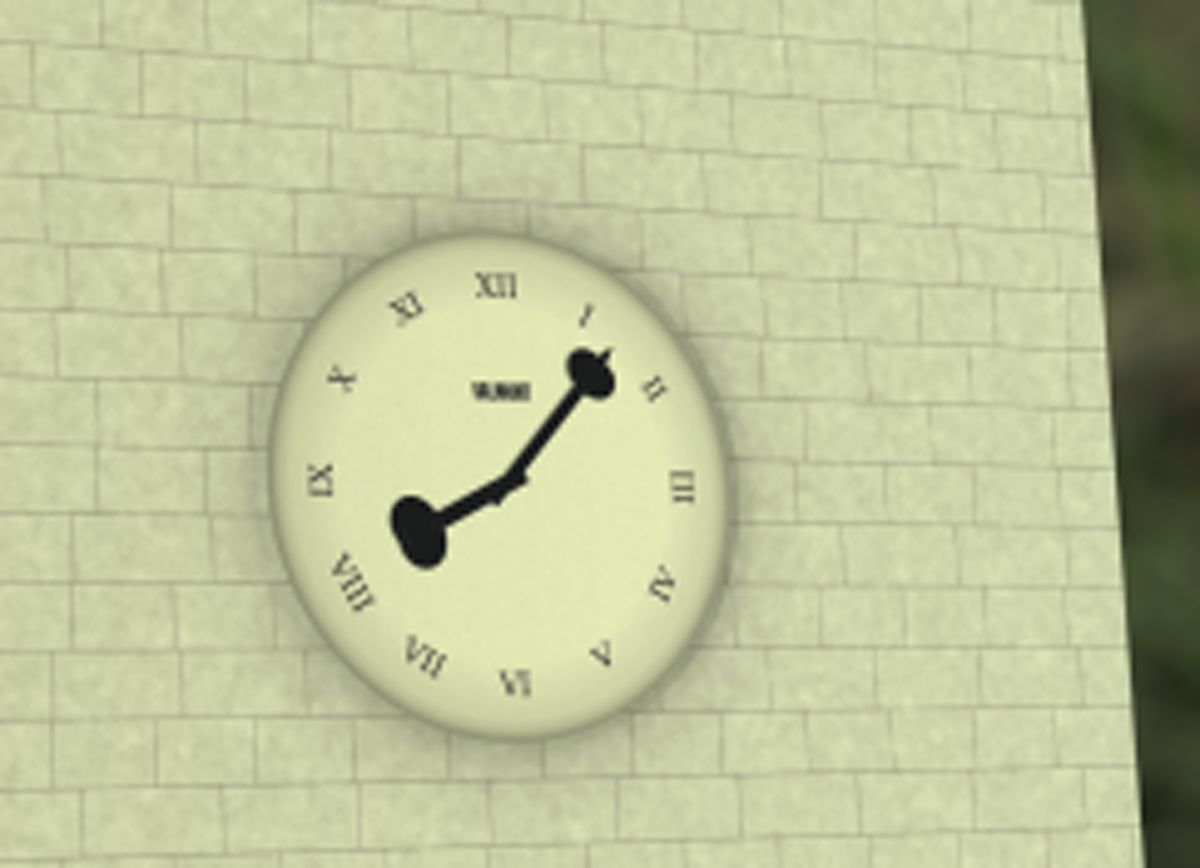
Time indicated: 8:07
